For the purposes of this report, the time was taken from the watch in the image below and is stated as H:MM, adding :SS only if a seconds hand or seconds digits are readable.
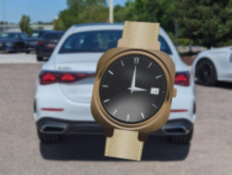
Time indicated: 3:00
